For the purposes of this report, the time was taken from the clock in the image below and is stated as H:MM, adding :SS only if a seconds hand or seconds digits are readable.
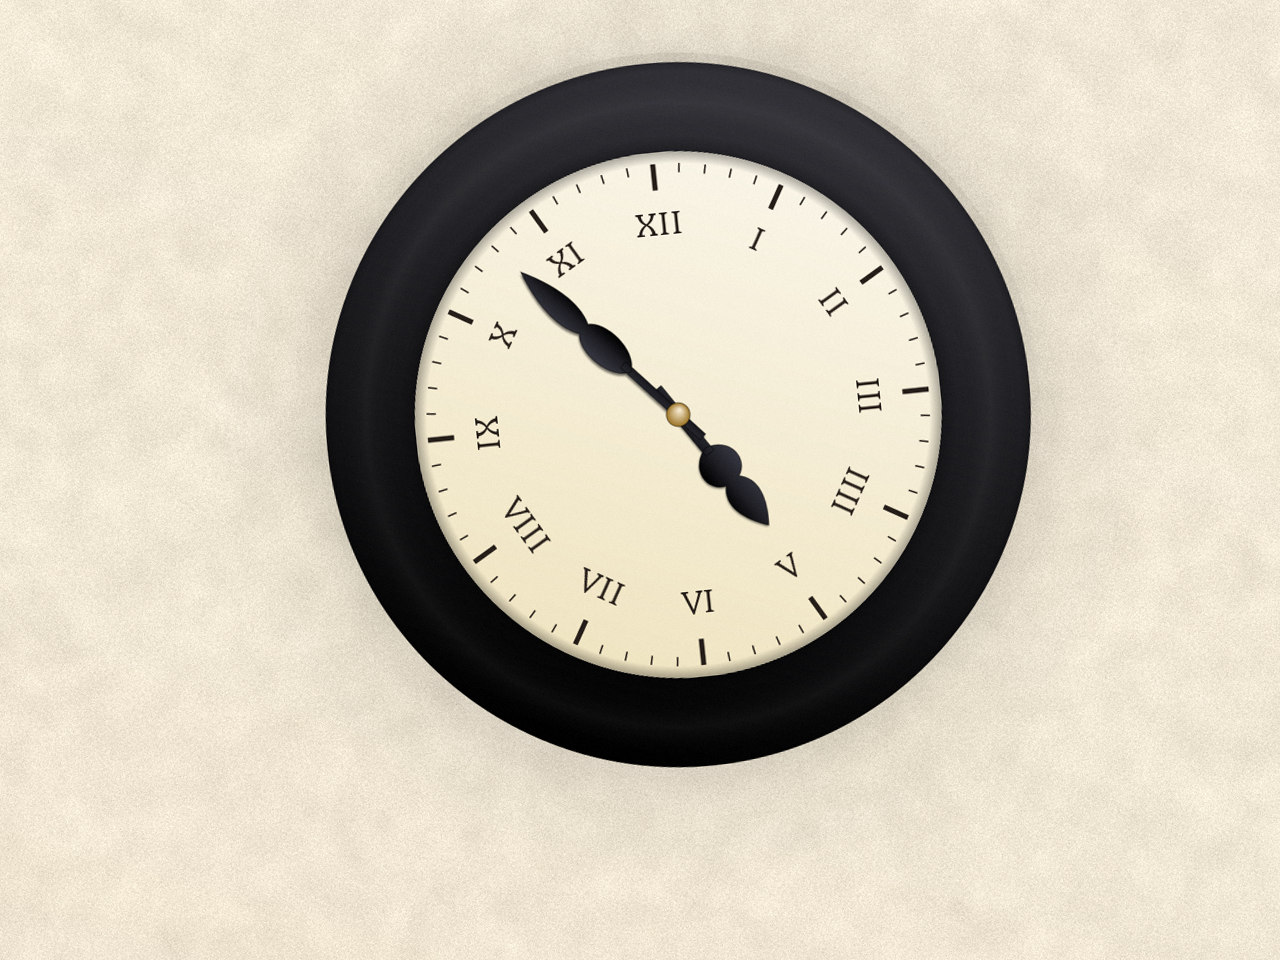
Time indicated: 4:53
